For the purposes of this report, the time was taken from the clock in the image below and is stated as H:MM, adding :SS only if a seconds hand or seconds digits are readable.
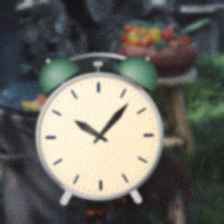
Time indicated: 10:07
